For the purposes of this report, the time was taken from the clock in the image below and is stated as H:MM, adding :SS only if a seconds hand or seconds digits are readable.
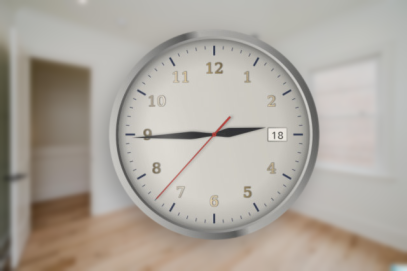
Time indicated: 2:44:37
